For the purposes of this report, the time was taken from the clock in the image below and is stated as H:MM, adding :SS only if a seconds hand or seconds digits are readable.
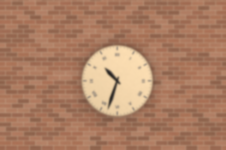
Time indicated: 10:33
